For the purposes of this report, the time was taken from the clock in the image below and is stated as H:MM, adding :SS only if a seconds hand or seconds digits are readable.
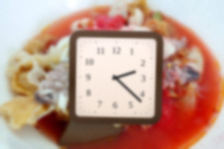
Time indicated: 2:22
